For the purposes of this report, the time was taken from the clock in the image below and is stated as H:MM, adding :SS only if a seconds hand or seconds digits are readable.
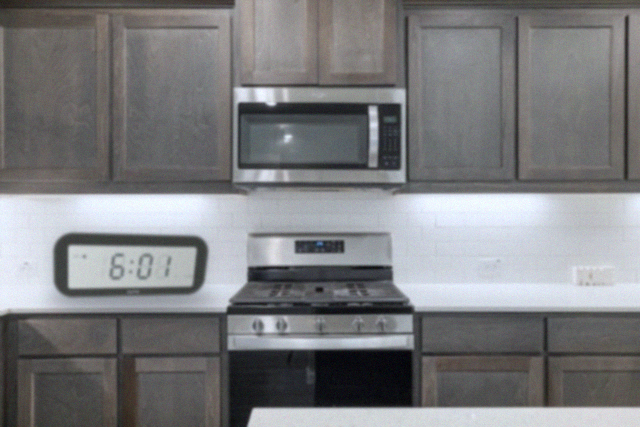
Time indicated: 6:01
